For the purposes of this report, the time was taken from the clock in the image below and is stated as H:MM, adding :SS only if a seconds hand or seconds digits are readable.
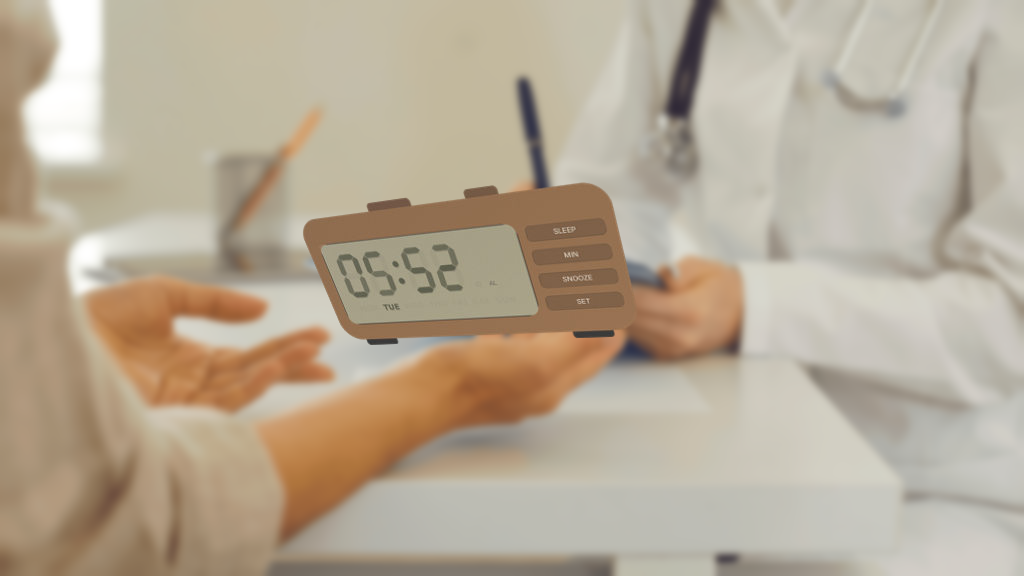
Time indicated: 5:52
